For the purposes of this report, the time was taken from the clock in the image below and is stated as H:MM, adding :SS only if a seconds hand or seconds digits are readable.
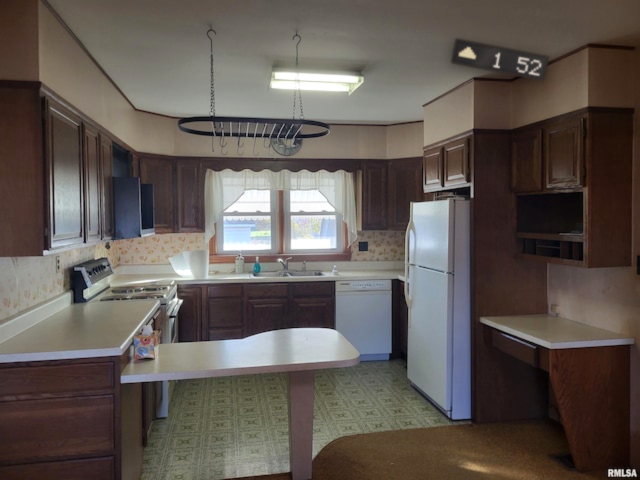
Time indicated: 1:52
